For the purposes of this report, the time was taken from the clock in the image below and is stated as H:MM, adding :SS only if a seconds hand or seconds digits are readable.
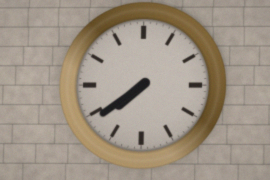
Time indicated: 7:39
